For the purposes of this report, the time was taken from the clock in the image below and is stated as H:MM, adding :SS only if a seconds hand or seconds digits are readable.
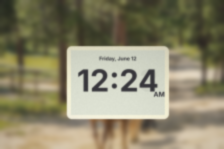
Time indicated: 12:24
